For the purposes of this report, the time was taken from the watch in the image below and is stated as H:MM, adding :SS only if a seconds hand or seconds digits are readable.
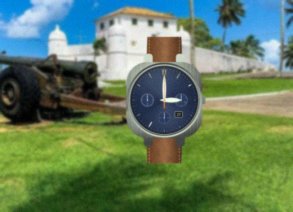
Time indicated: 3:00
